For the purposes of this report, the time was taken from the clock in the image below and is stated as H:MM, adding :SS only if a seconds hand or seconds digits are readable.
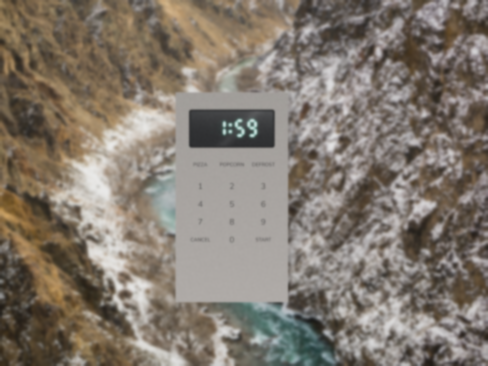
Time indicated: 1:59
